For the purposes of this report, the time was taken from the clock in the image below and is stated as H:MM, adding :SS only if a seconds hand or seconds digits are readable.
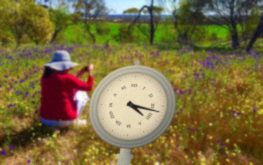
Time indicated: 4:17
